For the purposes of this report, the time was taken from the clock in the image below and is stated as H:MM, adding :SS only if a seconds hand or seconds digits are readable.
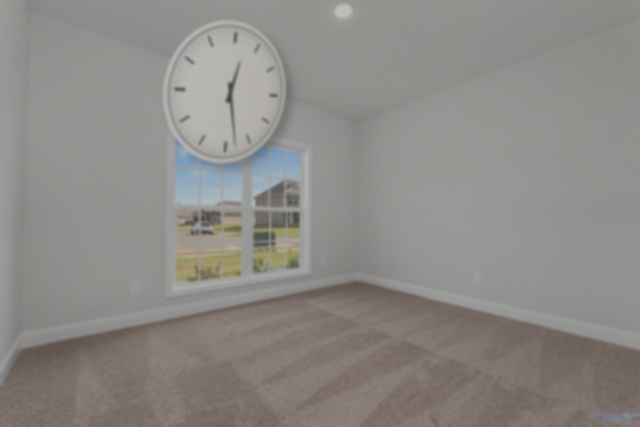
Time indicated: 12:28
